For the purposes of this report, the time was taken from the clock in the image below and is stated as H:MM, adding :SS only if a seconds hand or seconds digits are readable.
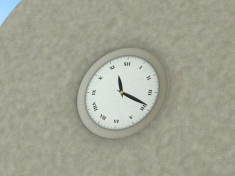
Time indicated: 11:19
